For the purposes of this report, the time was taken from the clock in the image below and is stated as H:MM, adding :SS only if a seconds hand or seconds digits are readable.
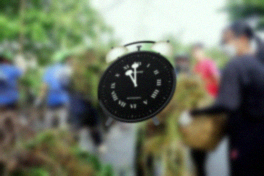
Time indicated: 10:59
